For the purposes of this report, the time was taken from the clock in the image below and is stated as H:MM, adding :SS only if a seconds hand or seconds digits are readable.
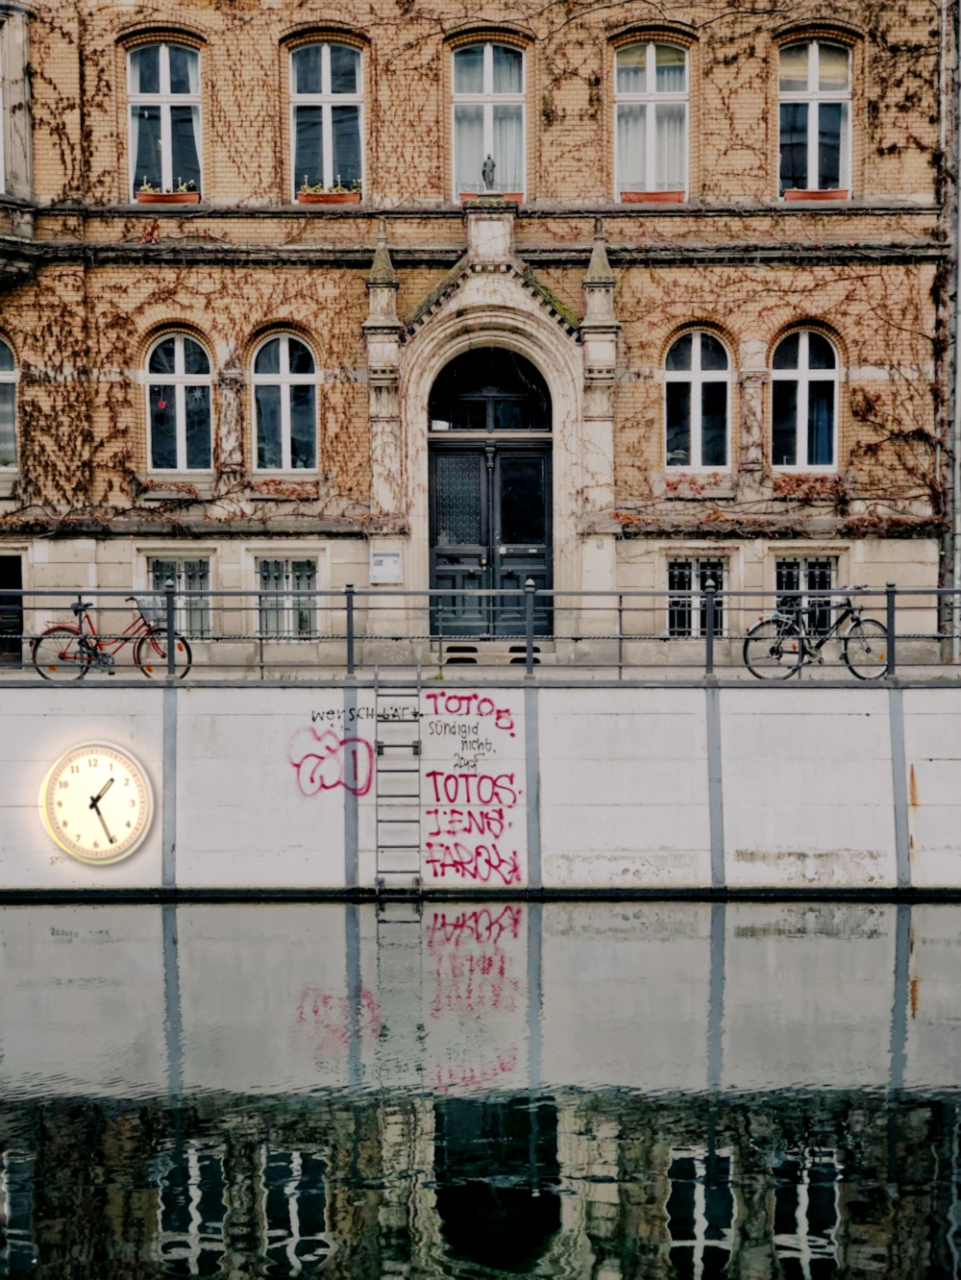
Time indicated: 1:26
